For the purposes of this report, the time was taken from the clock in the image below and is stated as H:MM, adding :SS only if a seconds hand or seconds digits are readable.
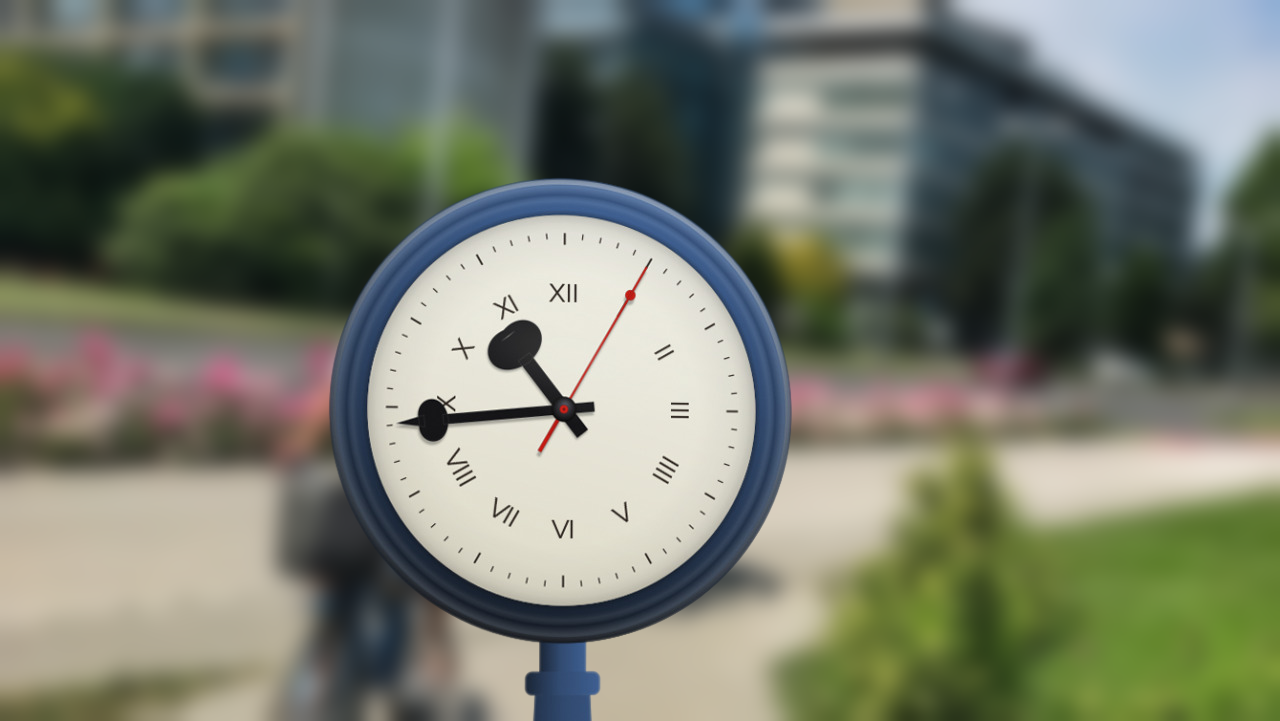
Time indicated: 10:44:05
